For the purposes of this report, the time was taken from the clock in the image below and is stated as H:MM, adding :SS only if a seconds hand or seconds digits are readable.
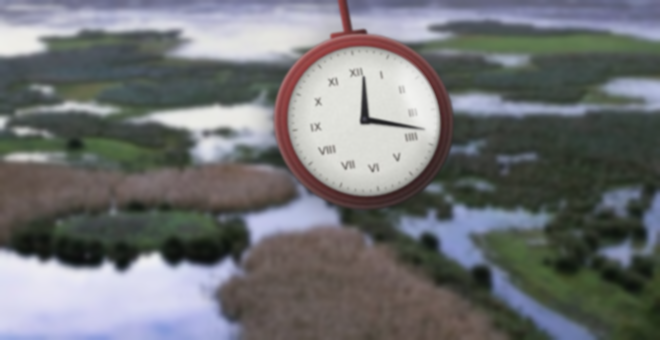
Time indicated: 12:18
